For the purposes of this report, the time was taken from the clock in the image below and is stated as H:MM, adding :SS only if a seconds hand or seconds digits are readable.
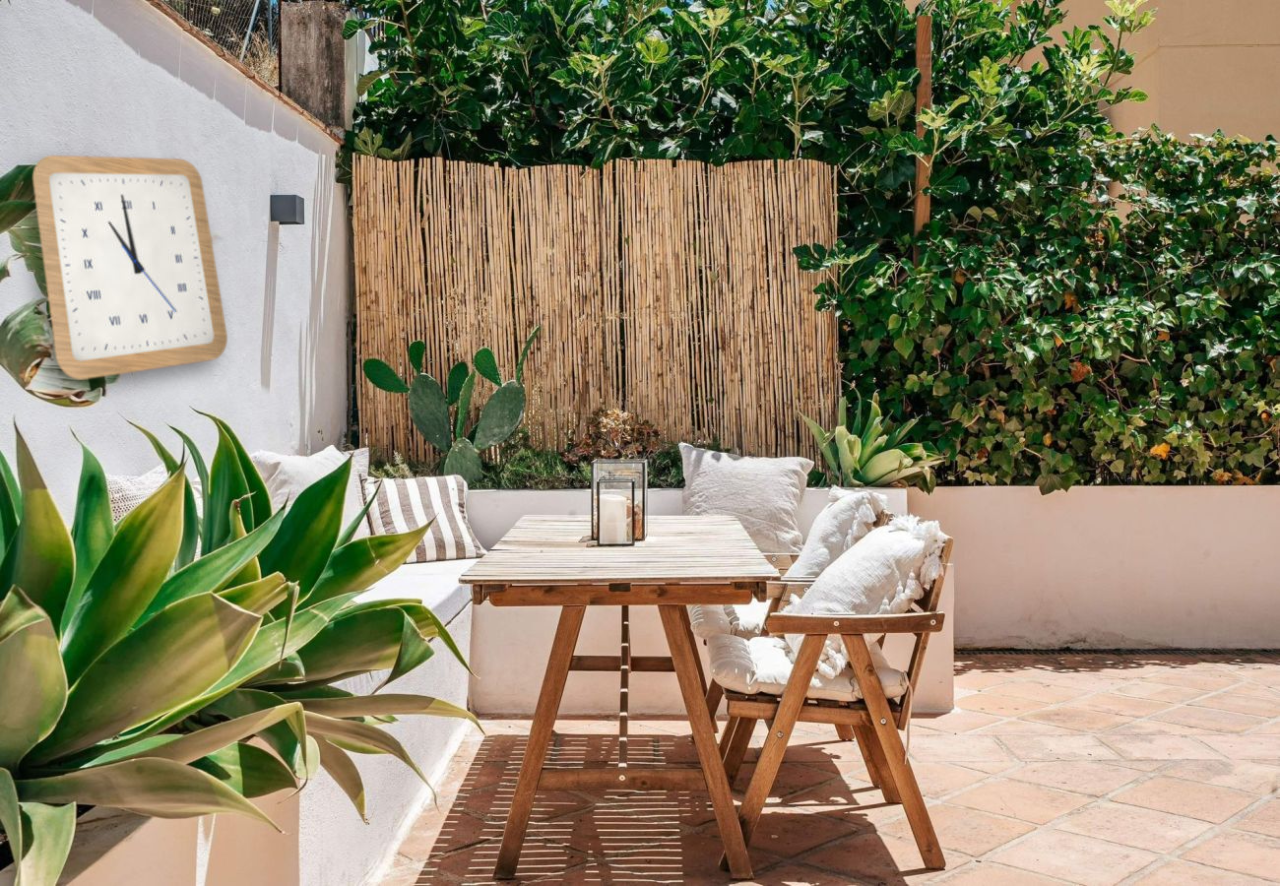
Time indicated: 10:59:24
